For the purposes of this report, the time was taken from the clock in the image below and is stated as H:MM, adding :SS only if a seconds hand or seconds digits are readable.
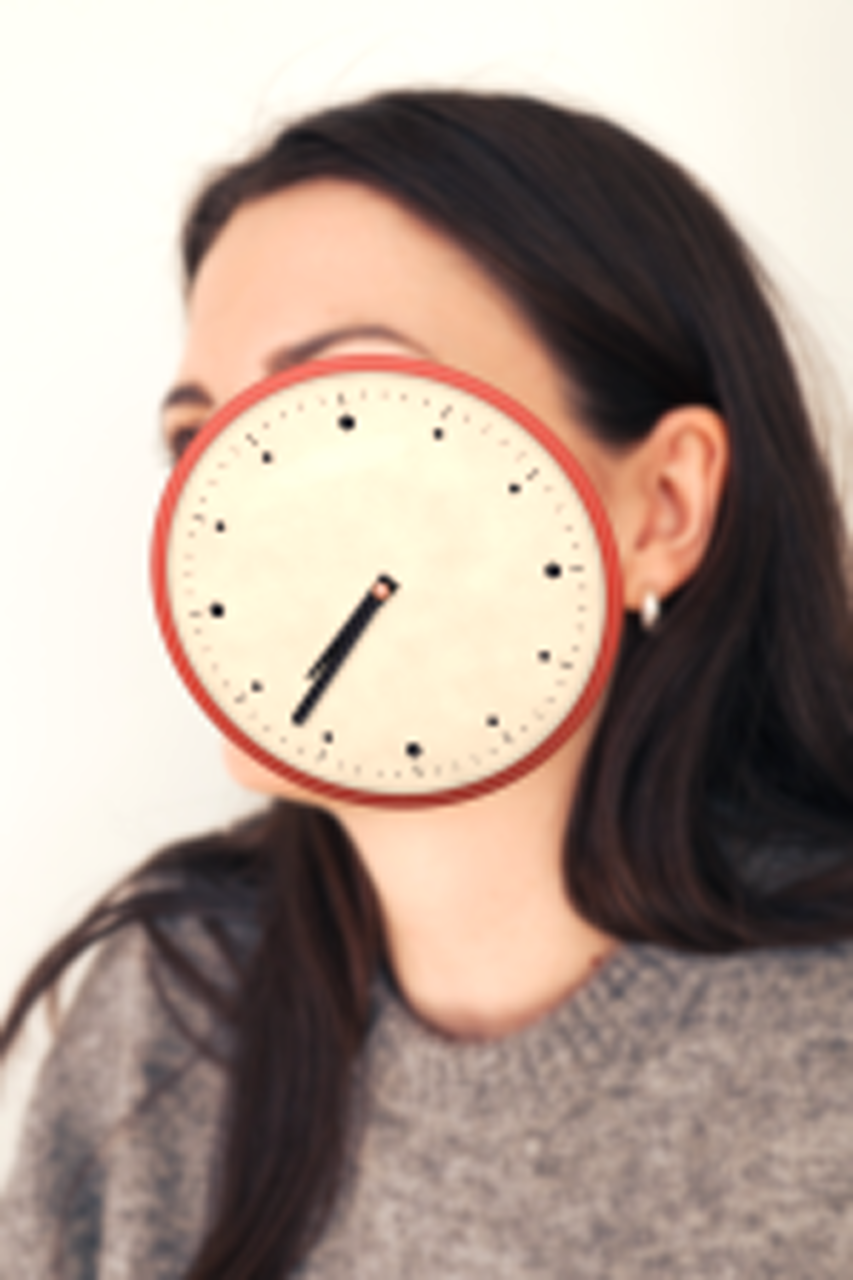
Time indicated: 7:37
